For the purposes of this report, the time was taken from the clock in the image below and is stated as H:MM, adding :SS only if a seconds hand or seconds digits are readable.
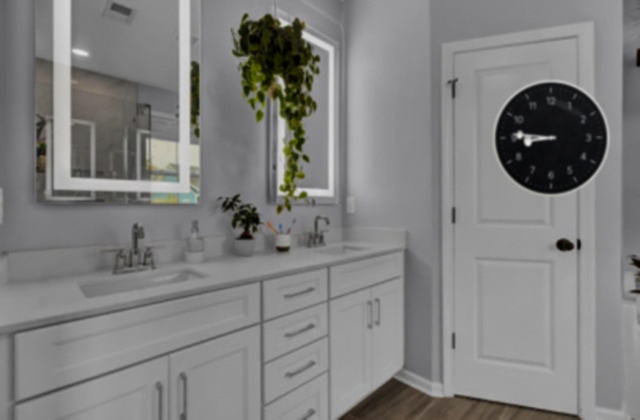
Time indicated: 8:46
